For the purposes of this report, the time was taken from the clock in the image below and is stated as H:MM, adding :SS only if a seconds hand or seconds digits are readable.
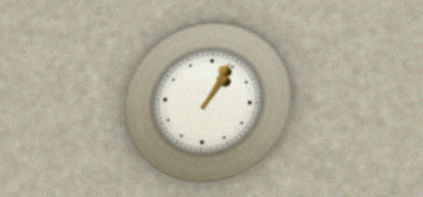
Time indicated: 1:04
